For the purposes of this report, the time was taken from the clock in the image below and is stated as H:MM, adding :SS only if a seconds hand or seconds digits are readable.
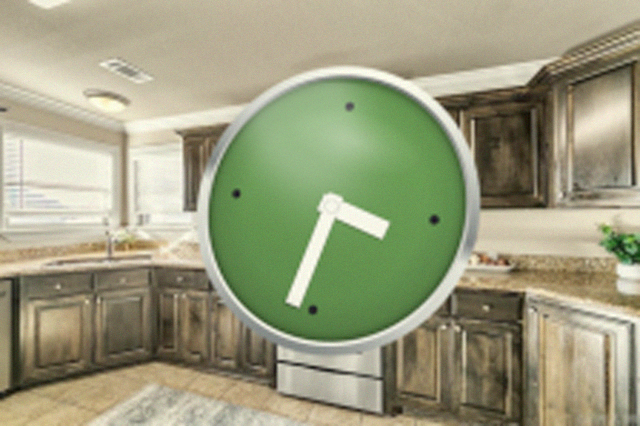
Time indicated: 3:32
